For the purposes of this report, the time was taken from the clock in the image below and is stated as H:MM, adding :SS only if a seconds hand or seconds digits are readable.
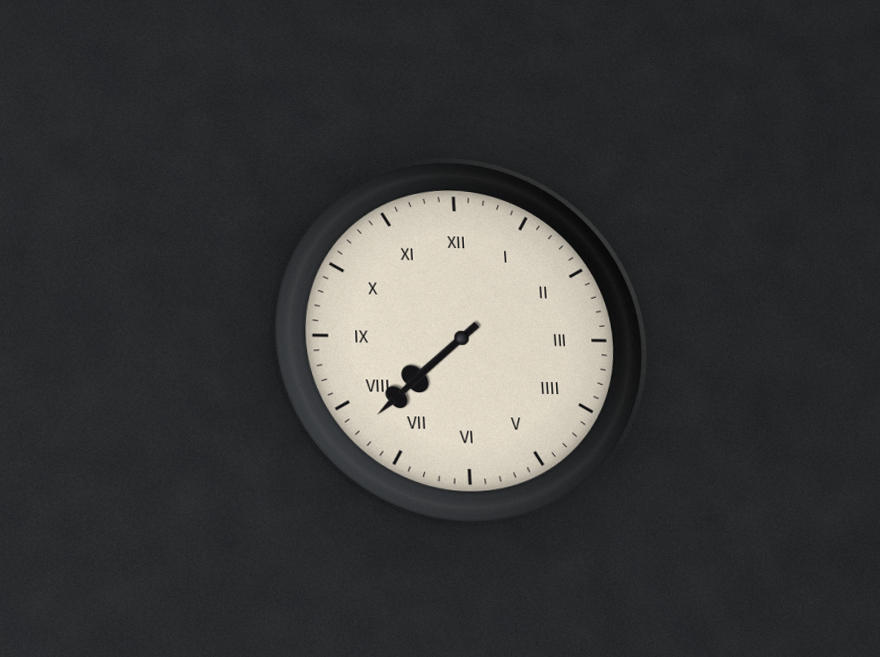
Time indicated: 7:38
